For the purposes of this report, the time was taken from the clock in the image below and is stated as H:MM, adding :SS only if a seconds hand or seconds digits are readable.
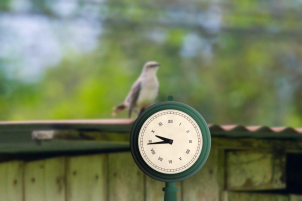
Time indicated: 9:44
